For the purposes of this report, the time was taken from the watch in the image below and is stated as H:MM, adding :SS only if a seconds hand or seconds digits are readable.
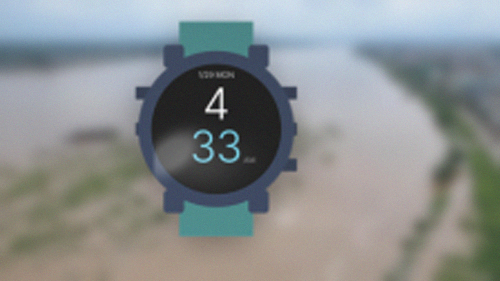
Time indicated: 4:33
